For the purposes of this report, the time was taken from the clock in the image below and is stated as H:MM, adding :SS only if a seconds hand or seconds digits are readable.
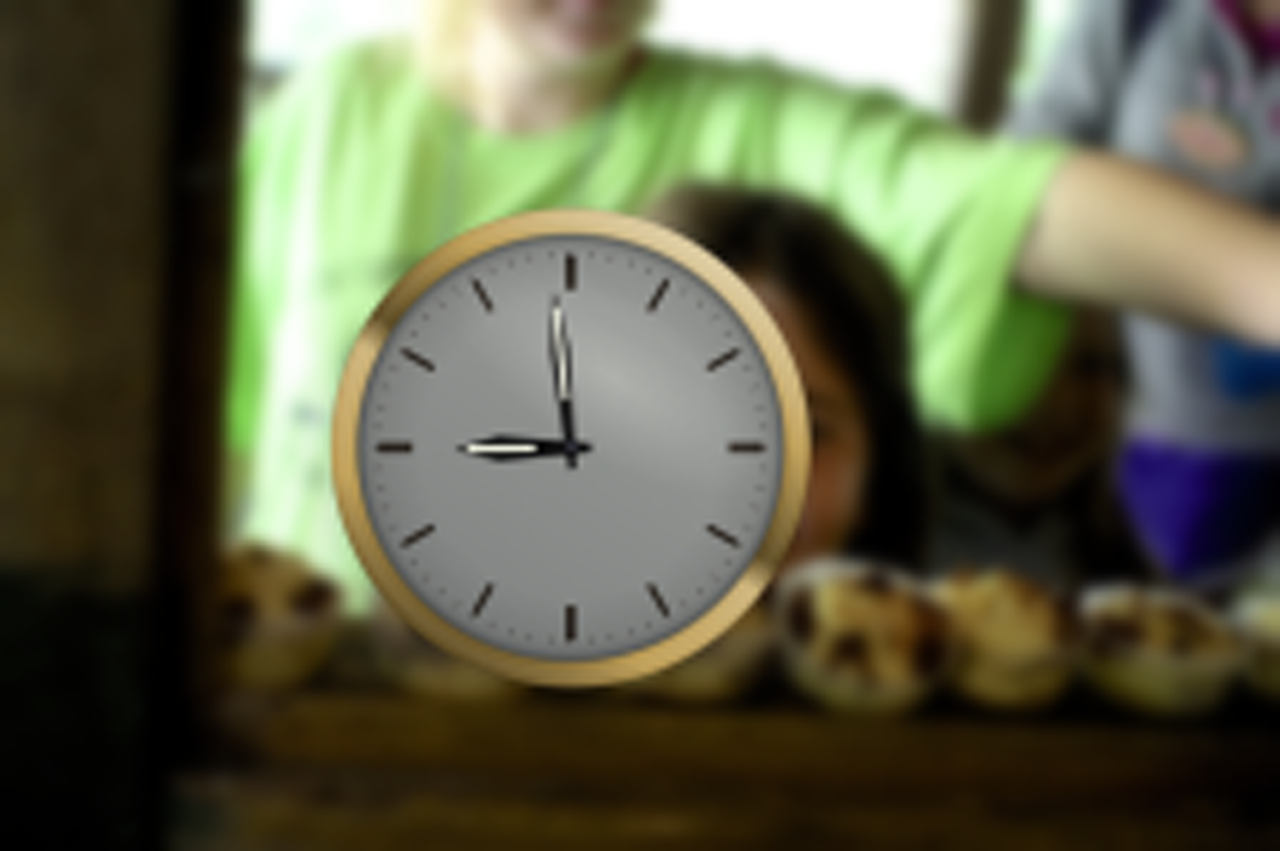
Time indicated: 8:59
